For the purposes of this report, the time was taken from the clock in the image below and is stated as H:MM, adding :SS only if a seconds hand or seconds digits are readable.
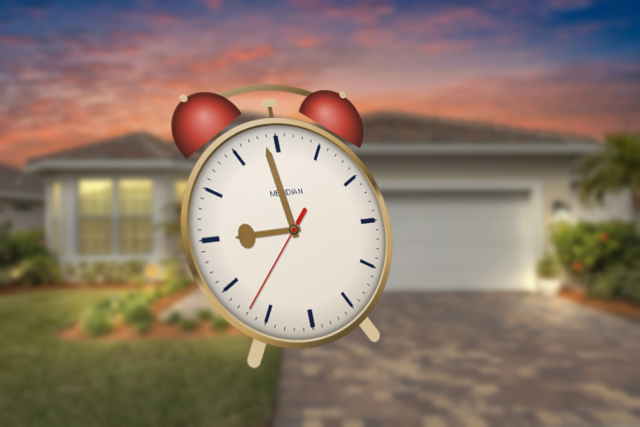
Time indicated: 8:58:37
